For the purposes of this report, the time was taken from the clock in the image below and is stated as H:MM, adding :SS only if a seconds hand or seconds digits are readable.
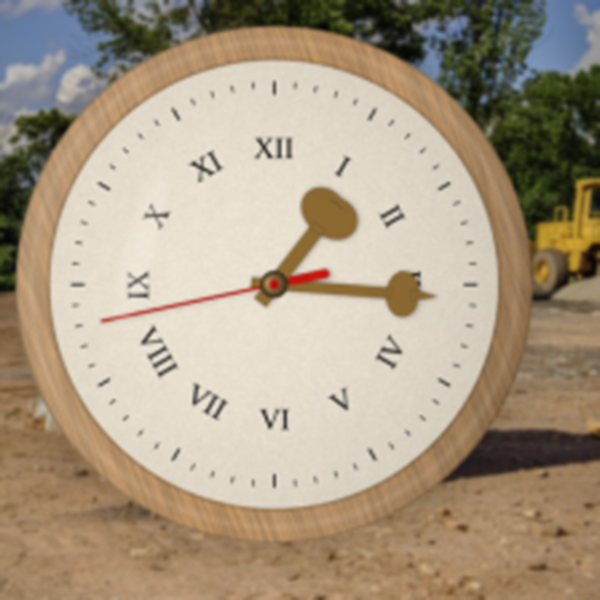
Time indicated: 1:15:43
